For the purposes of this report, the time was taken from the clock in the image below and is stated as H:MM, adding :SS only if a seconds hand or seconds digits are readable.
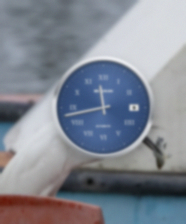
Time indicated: 11:43
